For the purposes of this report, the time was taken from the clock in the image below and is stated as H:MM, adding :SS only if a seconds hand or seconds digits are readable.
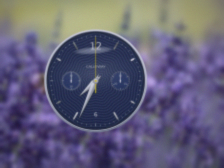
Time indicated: 7:34
